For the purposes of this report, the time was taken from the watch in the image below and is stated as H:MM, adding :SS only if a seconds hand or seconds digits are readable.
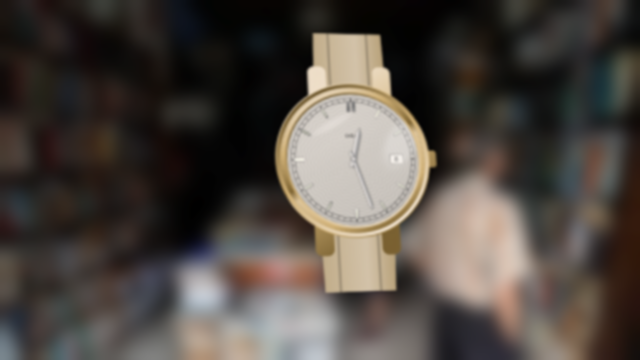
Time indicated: 12:27
